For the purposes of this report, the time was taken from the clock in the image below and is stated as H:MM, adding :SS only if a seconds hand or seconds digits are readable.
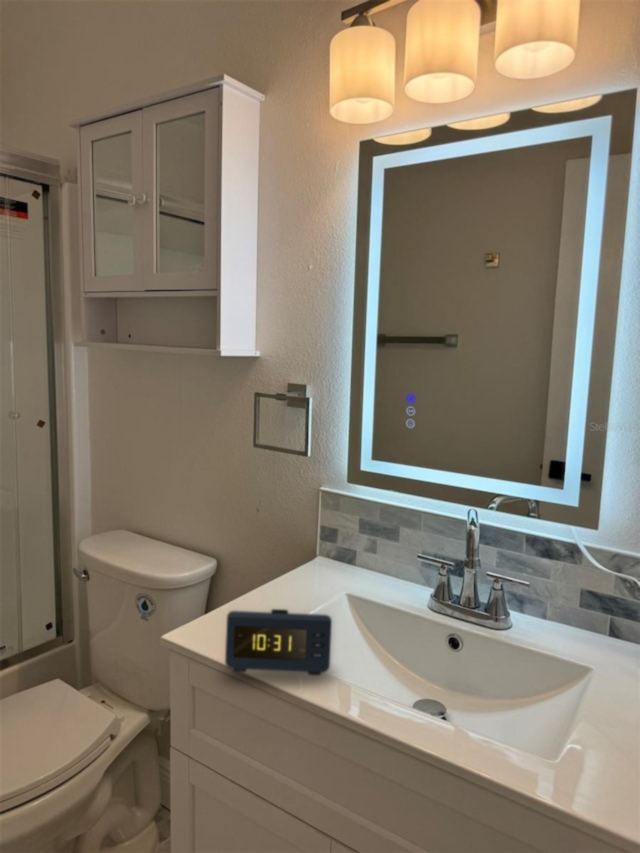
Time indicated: 10:31
